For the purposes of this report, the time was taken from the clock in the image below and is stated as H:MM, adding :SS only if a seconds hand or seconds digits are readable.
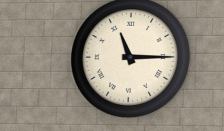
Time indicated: 11:15
